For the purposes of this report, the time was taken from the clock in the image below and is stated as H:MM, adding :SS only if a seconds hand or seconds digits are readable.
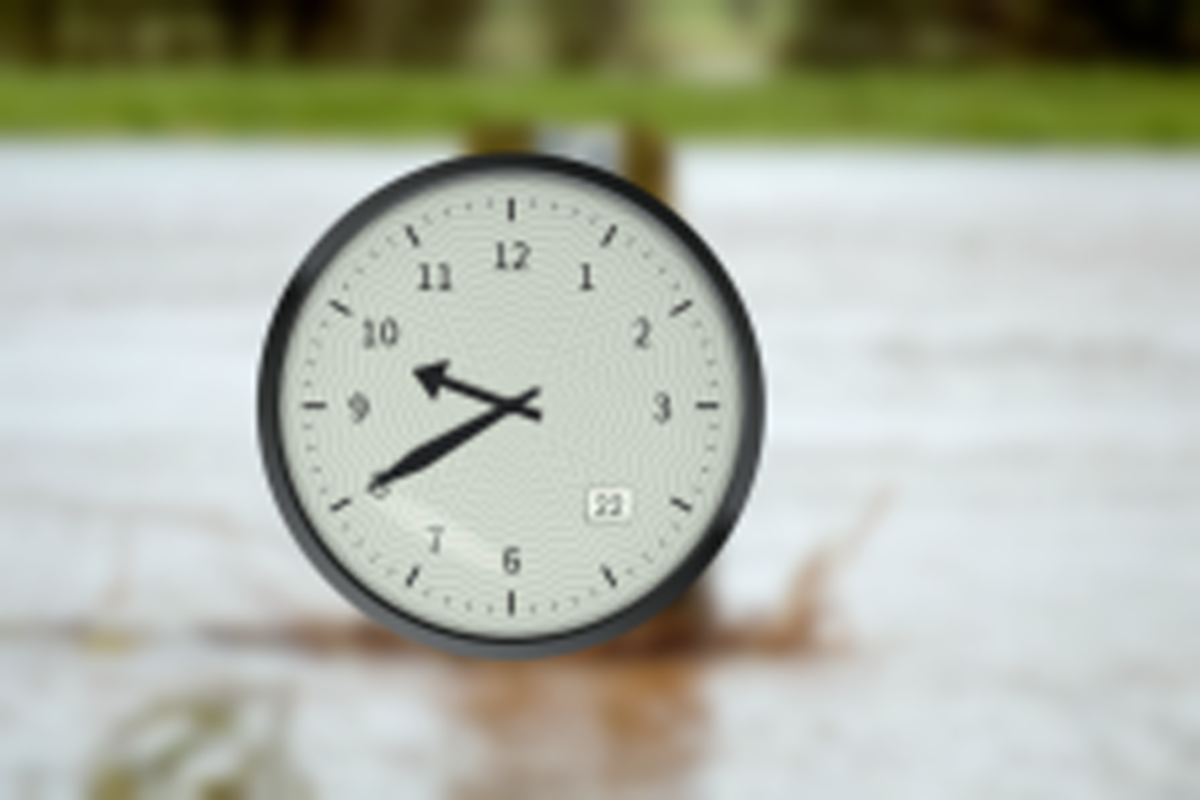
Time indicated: 9:40
